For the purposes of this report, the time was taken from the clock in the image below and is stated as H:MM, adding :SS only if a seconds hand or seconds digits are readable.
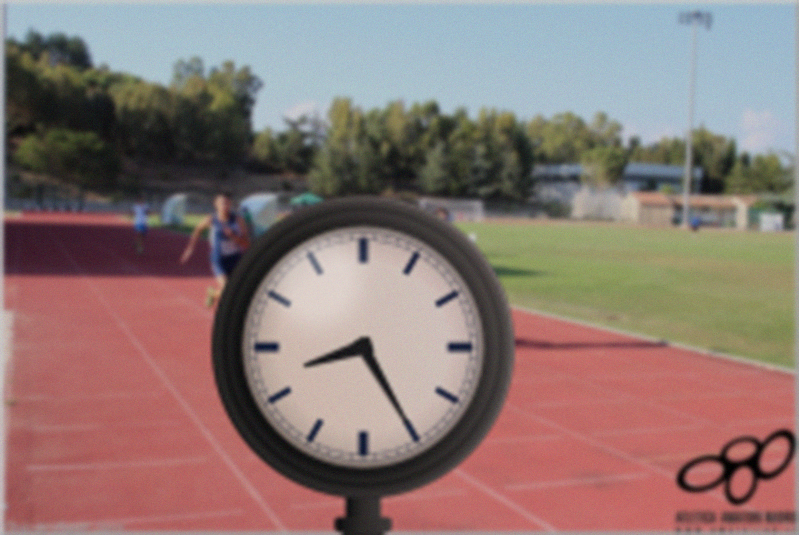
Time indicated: 8:25
